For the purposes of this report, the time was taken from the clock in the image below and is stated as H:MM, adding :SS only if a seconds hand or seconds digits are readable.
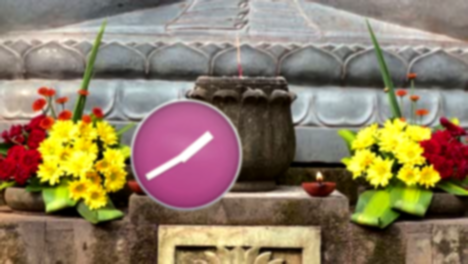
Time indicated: 1:40
